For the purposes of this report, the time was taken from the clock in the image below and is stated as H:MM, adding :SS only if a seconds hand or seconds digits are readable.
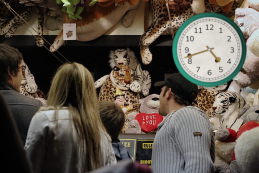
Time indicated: 4:42
